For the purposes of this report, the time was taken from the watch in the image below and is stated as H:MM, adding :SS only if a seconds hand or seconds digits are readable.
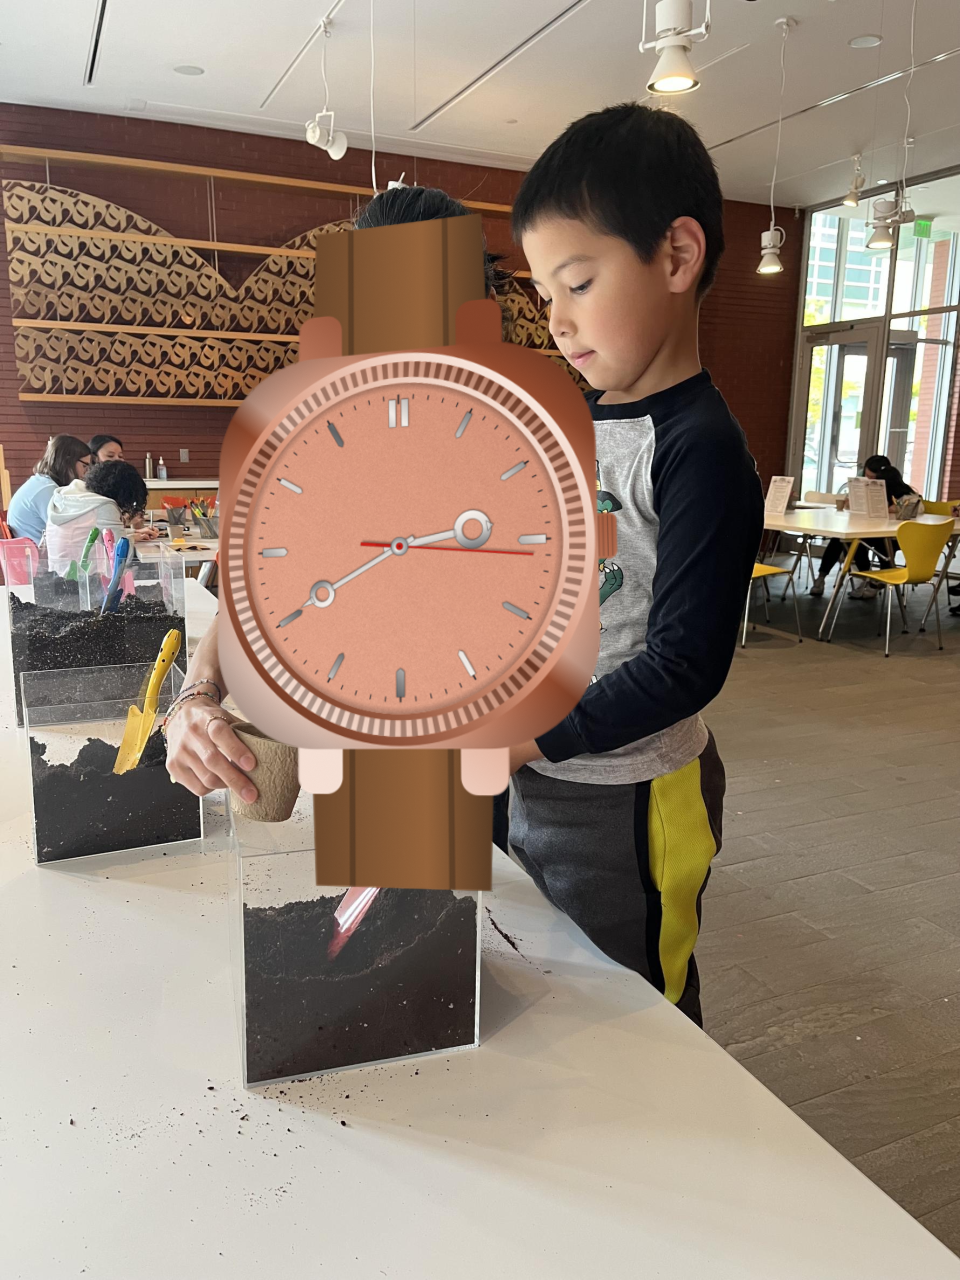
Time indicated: 2:40:16
